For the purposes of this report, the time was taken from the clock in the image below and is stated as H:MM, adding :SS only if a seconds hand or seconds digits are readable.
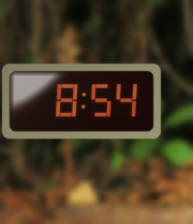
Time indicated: 8:54
